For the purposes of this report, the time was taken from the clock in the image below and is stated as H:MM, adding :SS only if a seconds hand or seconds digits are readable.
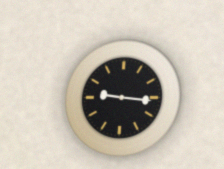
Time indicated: 9:16
